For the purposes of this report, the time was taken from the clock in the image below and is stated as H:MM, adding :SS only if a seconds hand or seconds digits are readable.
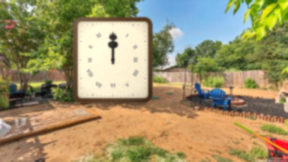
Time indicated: 12:00
